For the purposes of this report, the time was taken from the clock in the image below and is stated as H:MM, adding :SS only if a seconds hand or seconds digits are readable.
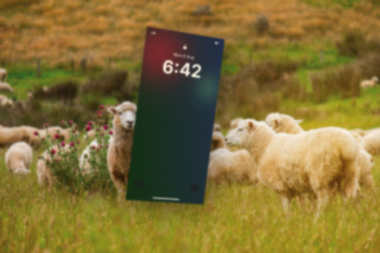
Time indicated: 6:42
